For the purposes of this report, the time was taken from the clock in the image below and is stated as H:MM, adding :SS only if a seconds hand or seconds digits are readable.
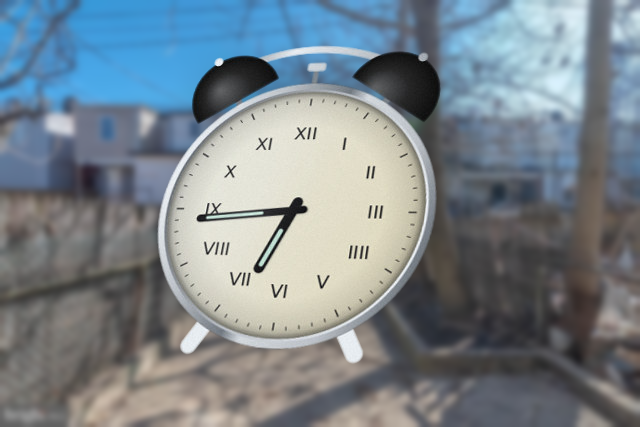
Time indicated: 6:44
